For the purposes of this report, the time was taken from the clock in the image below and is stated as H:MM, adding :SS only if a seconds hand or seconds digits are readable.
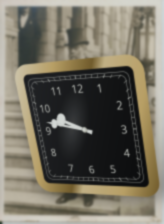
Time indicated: 9:47
